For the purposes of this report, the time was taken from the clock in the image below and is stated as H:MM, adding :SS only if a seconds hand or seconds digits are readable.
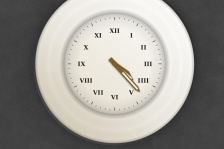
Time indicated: 4:23
